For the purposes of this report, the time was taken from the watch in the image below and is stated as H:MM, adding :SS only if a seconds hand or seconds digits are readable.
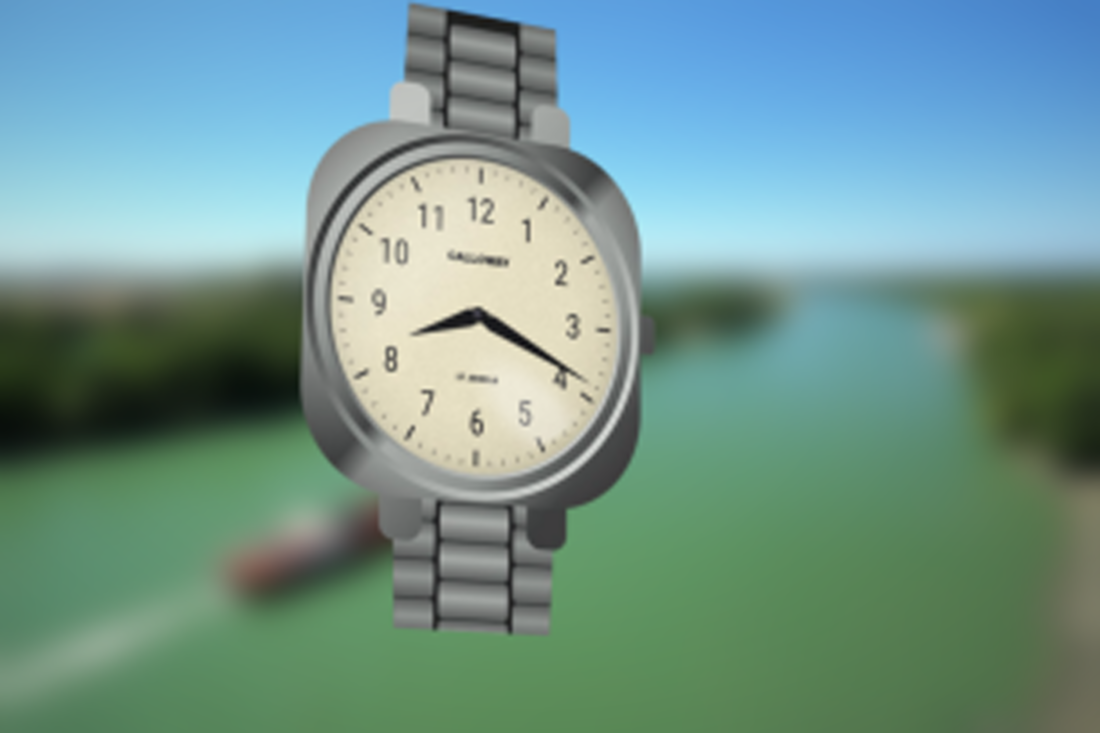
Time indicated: 8:19
